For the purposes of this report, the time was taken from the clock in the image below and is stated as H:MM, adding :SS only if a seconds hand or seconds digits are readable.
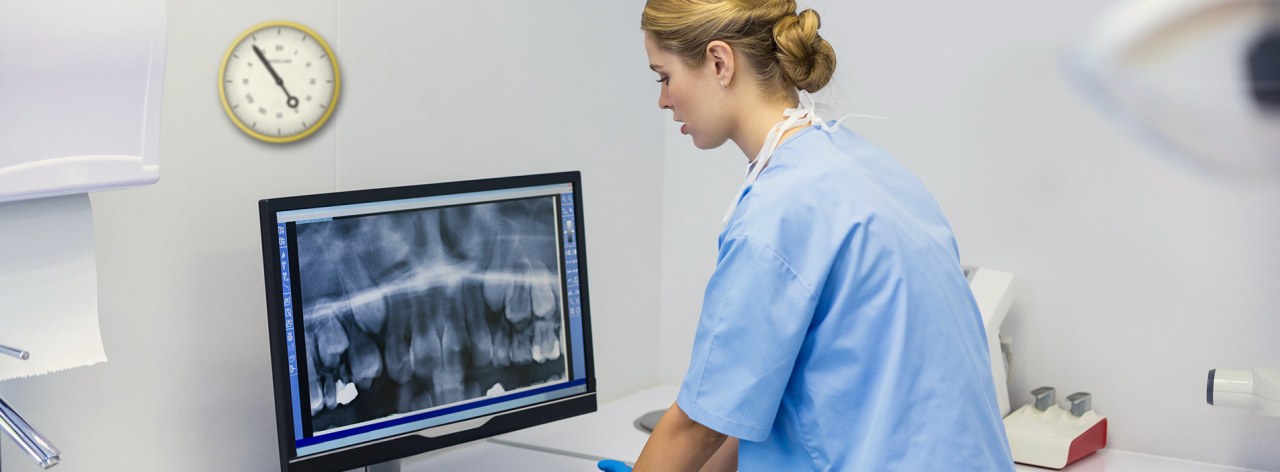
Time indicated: 4:54
